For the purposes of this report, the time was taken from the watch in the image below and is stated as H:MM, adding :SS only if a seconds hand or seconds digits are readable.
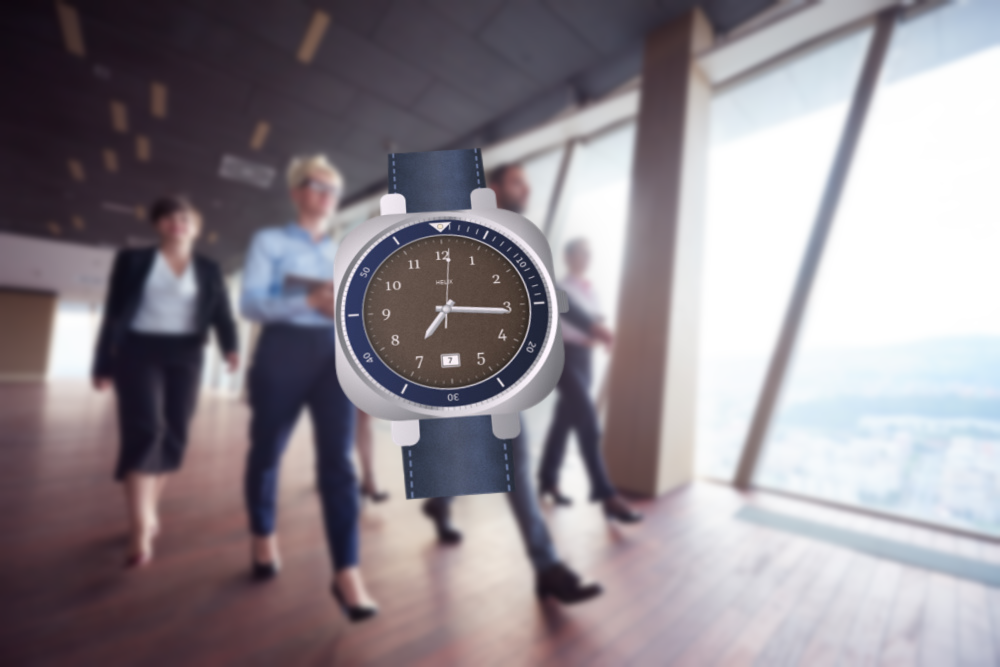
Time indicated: 7:16:01
